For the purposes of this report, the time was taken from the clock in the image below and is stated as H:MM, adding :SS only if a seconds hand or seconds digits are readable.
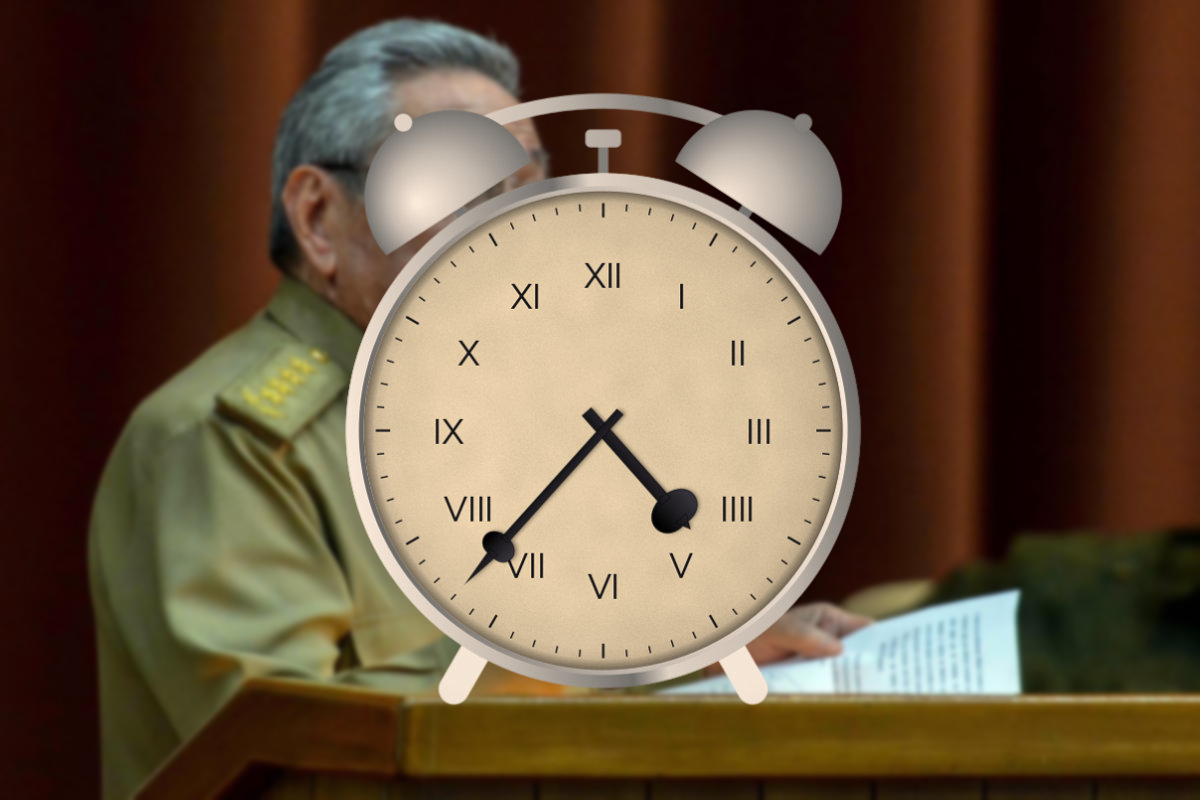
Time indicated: 4:37
